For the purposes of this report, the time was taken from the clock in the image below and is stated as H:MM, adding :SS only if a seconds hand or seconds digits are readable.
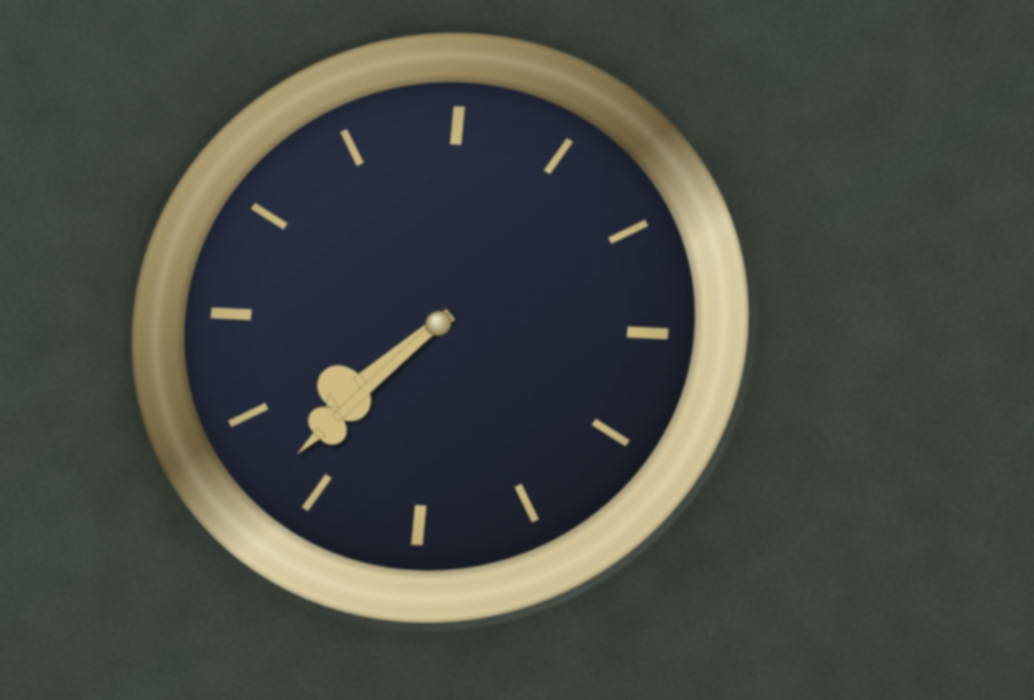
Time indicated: 7:37
